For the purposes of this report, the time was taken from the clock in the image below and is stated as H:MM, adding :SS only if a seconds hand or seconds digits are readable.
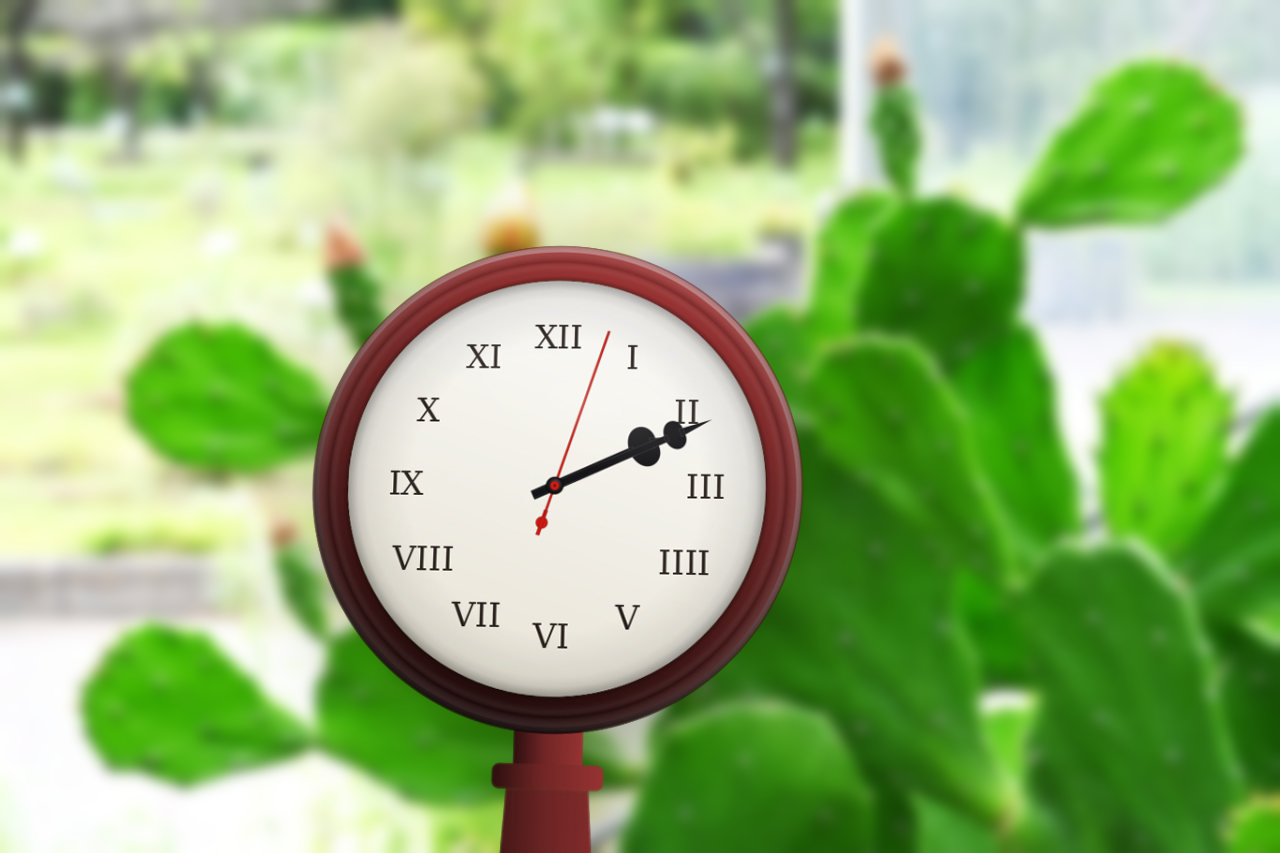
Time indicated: 2:11:03
